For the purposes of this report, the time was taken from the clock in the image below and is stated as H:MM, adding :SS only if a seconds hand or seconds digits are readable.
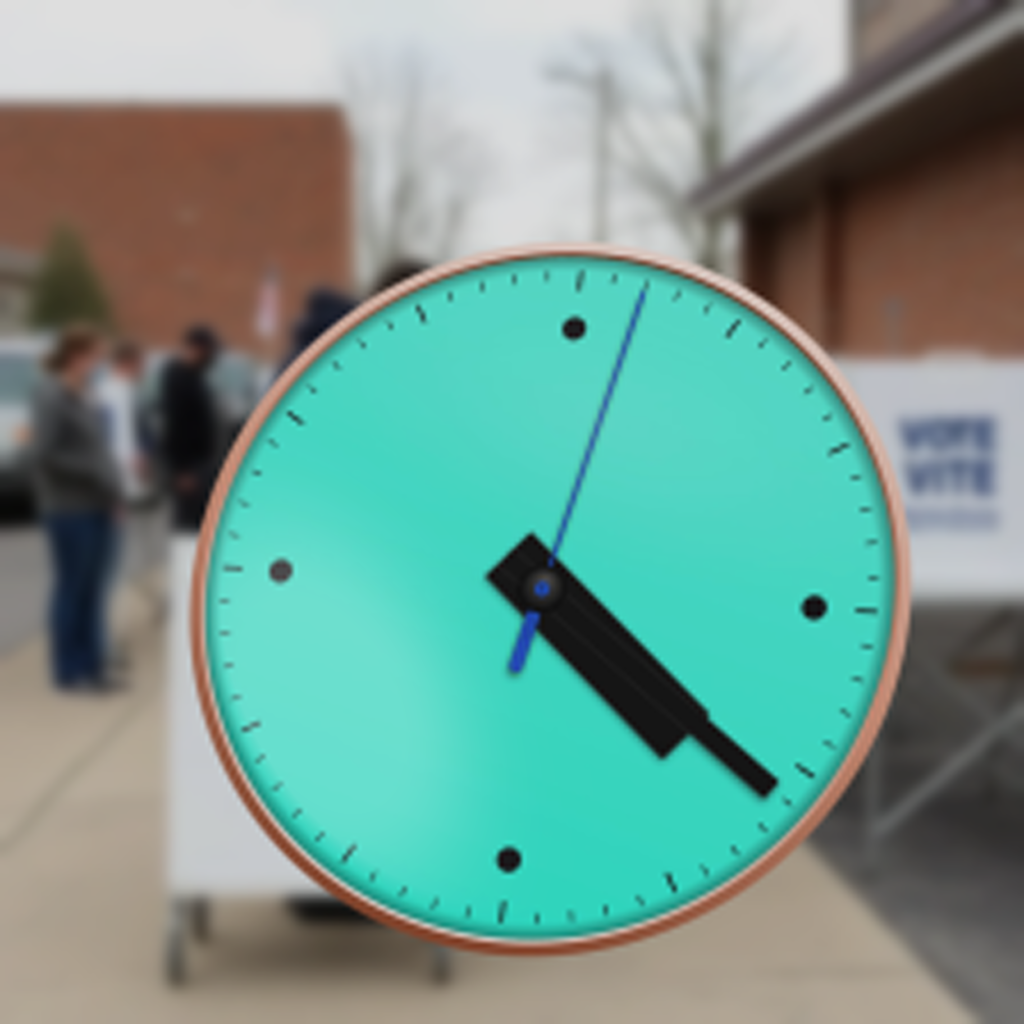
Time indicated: 4:21:02
